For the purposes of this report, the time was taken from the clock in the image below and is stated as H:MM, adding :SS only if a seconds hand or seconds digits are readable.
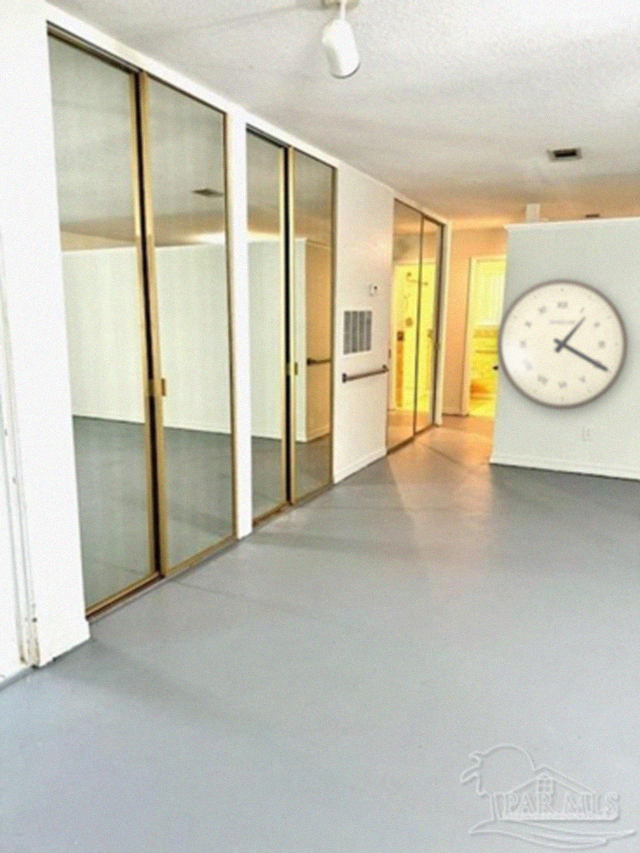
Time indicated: 1:20
